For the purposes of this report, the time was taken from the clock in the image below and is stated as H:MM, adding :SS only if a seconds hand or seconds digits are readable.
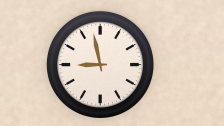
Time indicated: 8:58
